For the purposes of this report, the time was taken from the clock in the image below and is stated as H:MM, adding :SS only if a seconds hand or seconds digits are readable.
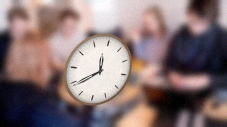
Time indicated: 11:39
